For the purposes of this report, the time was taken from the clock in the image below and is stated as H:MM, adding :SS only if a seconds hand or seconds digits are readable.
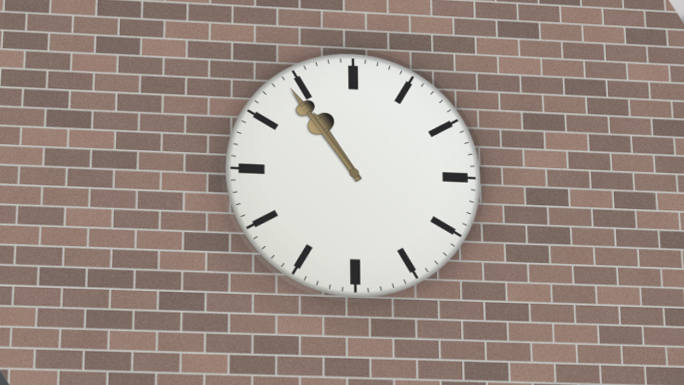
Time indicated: 10:54
